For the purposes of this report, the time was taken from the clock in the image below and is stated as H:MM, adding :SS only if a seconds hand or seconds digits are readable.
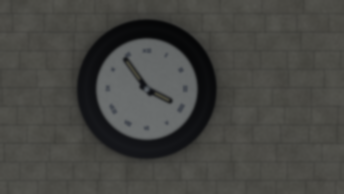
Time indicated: 3:54
